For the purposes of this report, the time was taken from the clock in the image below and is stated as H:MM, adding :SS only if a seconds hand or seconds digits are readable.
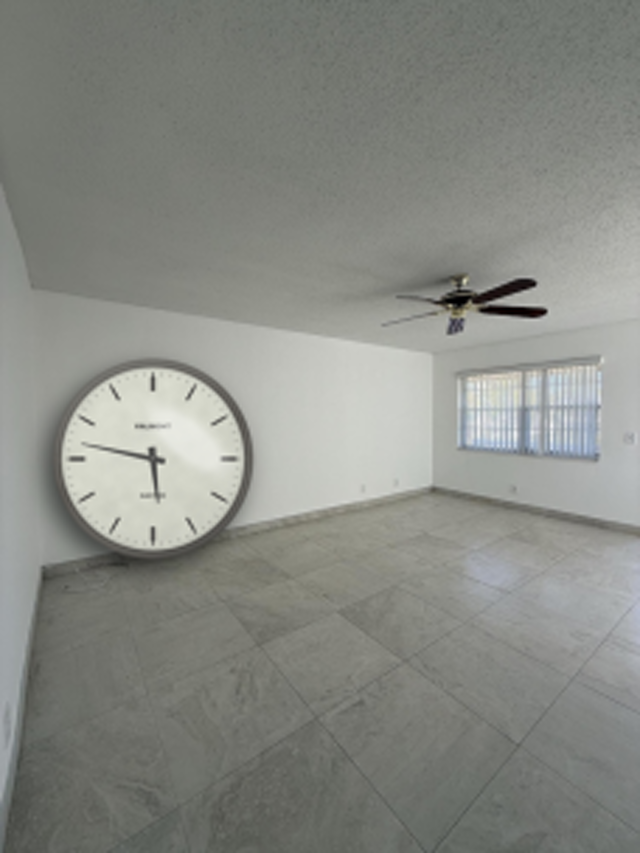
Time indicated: 5:47
